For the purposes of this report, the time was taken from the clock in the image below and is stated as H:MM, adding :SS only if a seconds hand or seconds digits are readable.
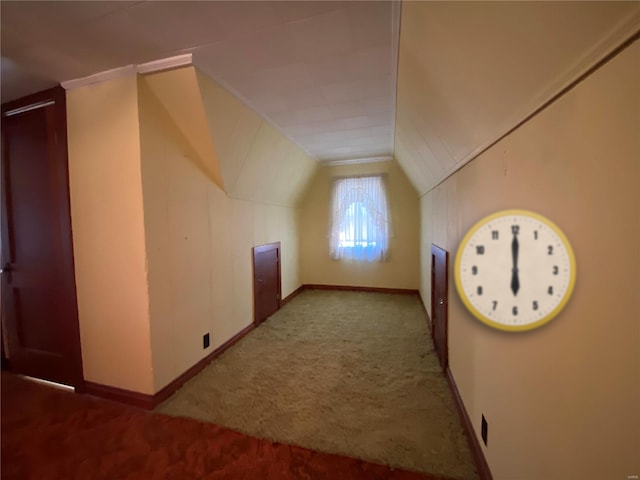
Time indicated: 6:00
